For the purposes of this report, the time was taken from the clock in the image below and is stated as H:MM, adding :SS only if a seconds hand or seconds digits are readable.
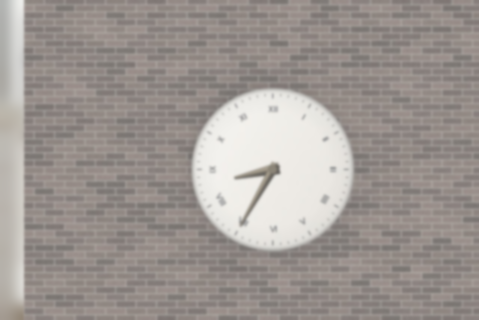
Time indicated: 8:35
